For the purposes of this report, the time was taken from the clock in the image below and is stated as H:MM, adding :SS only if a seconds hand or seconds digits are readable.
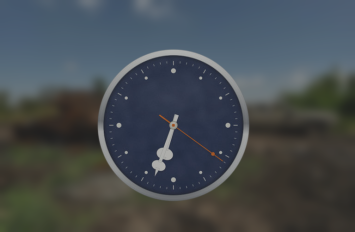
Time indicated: 6:33:21
